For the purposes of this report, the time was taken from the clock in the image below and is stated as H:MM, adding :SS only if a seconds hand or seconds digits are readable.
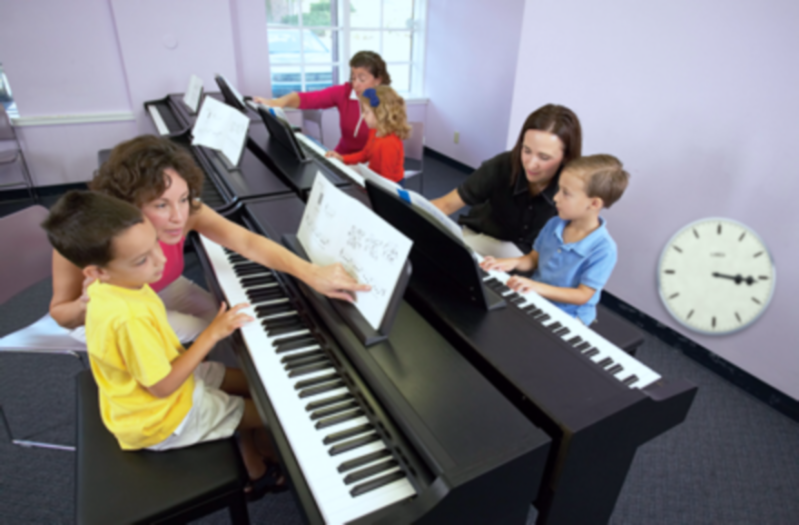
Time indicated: 3:16
